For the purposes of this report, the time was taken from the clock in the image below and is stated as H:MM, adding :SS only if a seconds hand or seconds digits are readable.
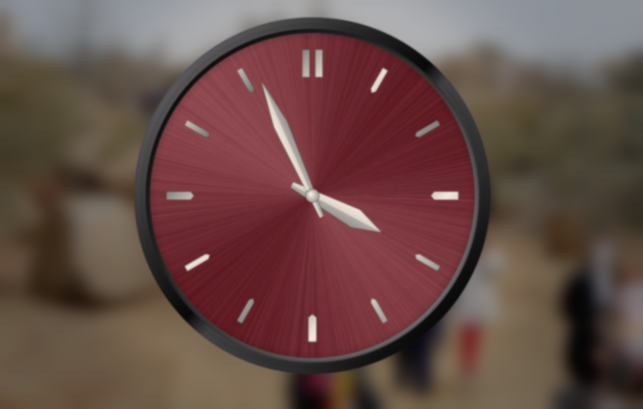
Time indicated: 3:56
